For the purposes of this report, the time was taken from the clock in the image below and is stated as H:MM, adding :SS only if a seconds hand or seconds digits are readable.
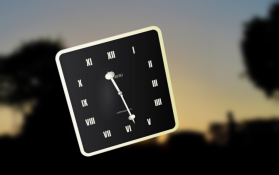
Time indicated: 11:28
